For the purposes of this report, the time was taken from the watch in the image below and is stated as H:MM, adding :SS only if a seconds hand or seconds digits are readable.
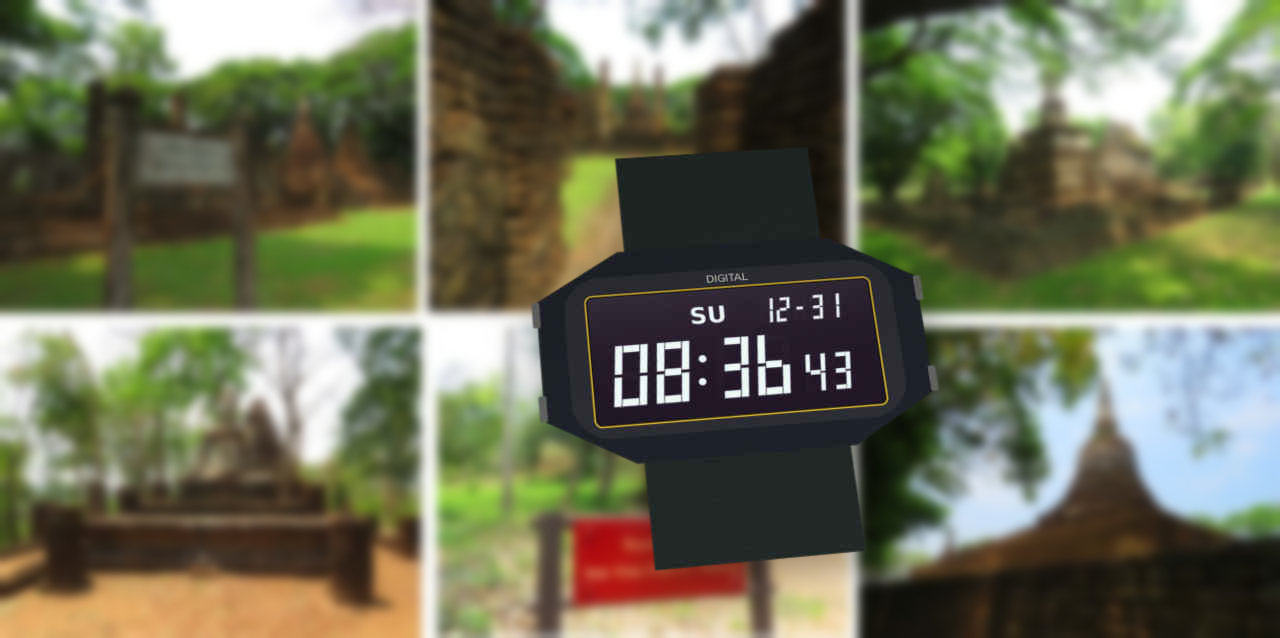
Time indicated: 8:36:43
